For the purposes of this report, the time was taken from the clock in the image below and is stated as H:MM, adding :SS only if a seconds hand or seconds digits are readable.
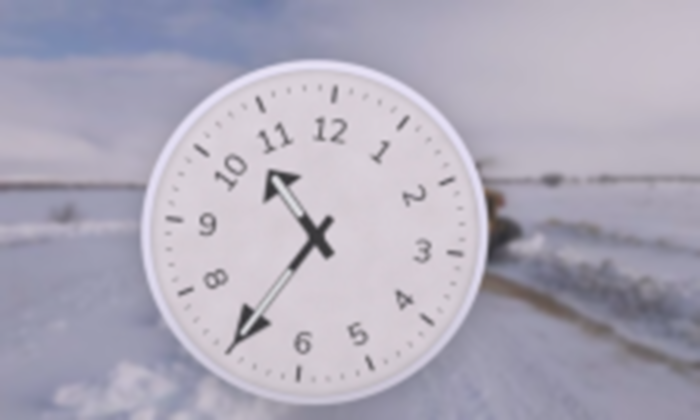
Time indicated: 10:35
